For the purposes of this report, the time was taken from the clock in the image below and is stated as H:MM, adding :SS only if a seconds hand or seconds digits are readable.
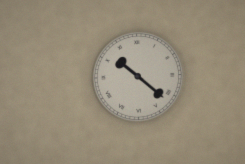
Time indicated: 10:22
